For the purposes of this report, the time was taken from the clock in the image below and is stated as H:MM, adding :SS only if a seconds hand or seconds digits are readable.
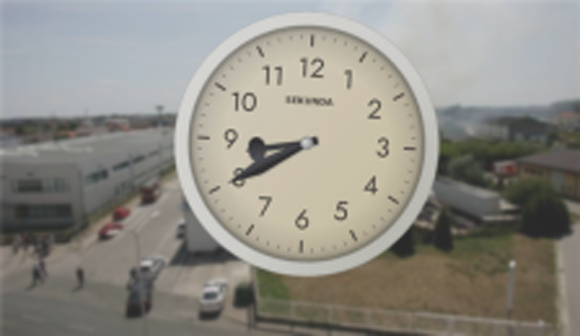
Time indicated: 8:40
